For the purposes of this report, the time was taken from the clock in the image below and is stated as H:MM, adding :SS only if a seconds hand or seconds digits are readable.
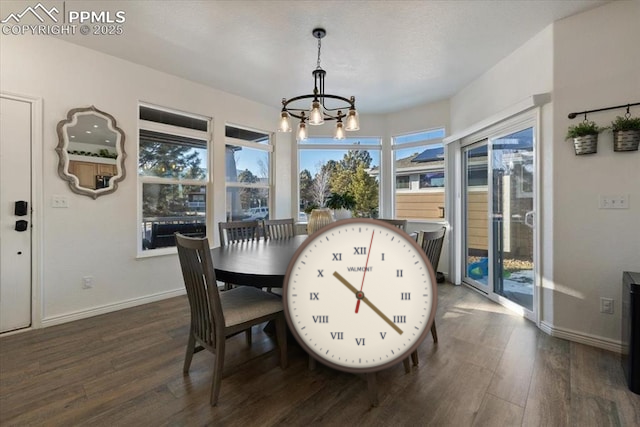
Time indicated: 10:22:02
